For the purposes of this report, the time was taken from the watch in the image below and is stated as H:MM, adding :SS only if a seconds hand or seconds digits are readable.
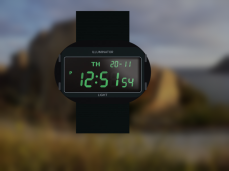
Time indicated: 12:51:54
